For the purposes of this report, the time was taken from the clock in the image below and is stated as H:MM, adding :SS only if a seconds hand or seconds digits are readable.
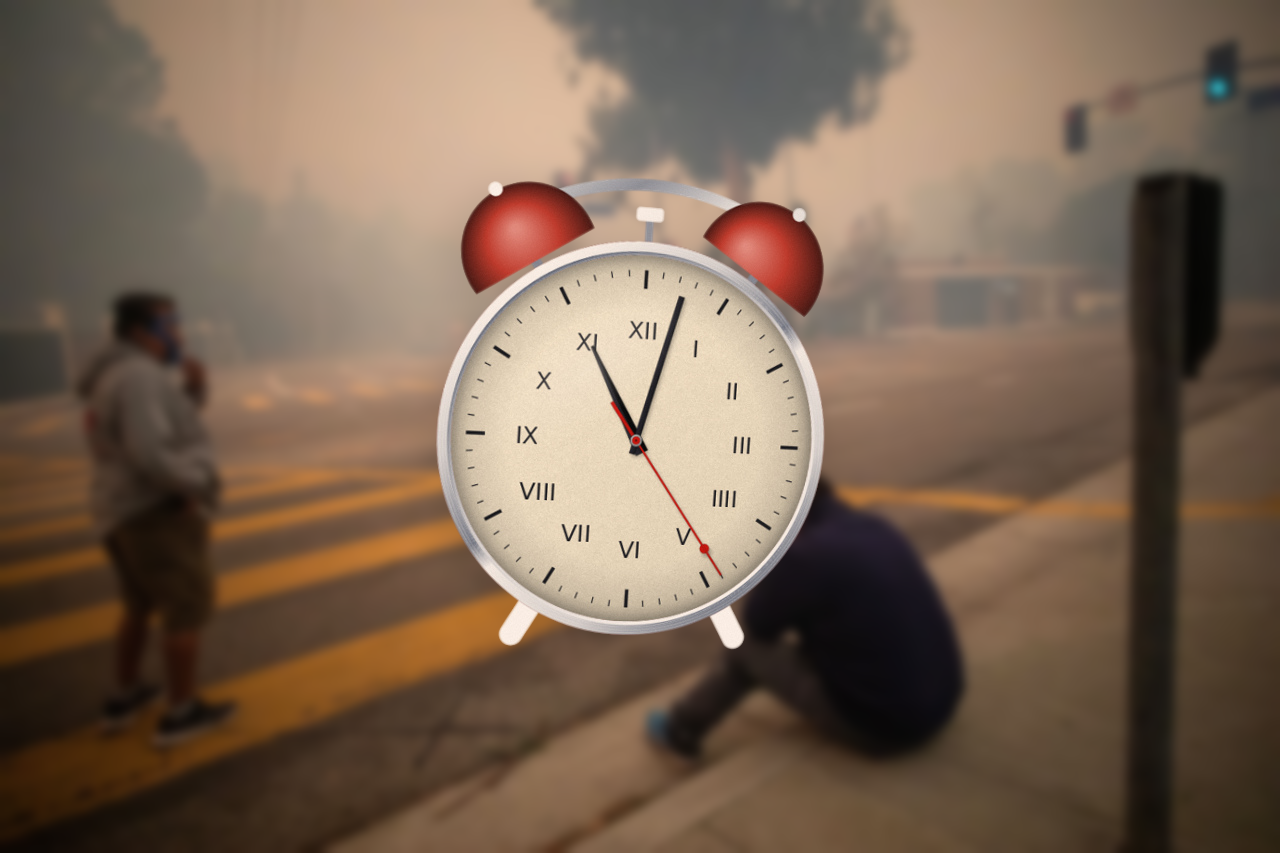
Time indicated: 11:02:24
